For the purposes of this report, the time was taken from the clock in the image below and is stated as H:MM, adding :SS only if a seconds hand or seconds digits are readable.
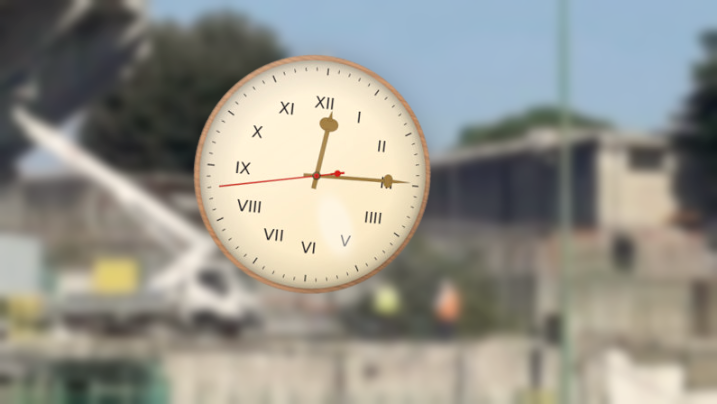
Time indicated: 12:14:43
